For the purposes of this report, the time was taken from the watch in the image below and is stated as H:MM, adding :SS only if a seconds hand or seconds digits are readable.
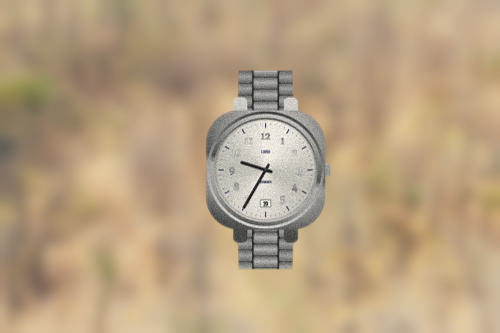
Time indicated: 9:35
